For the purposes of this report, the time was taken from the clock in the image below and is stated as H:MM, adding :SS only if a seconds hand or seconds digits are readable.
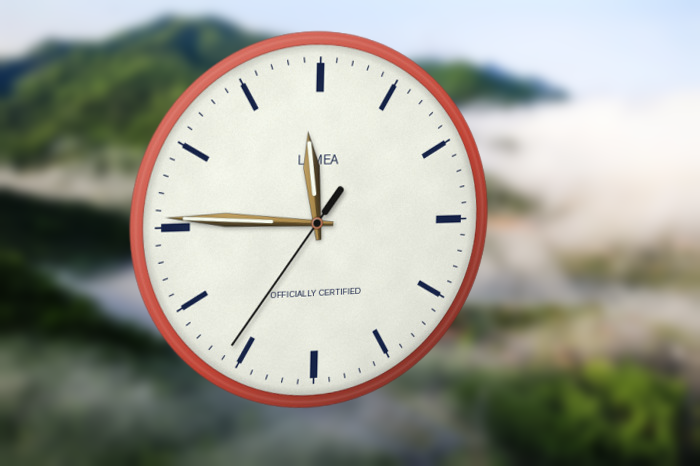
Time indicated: 11:45:36
